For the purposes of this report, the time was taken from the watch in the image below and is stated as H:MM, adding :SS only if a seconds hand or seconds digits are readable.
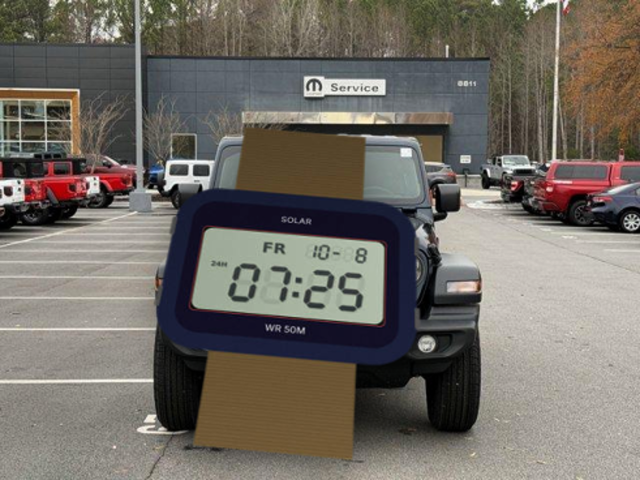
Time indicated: 7:25
